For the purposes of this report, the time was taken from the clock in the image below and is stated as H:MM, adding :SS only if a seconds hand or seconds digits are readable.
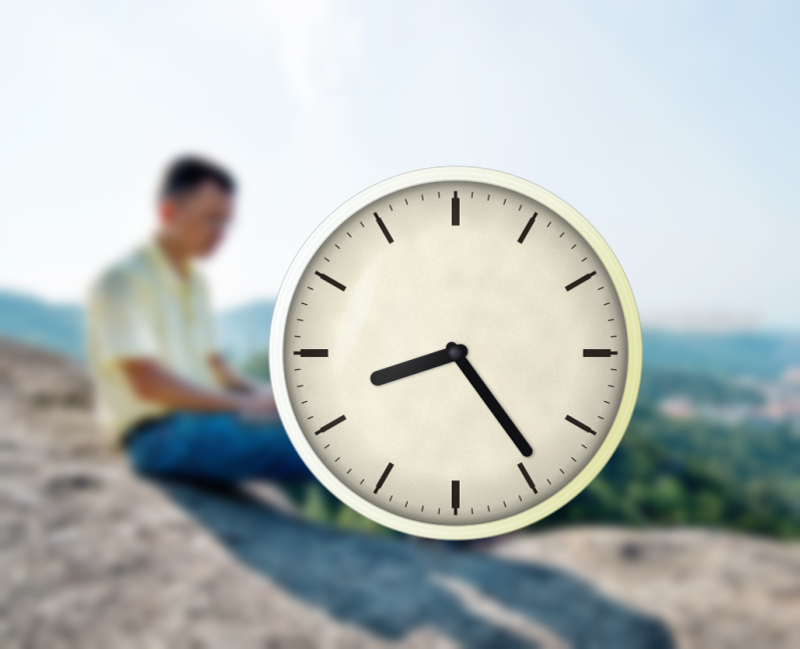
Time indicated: 8:24
